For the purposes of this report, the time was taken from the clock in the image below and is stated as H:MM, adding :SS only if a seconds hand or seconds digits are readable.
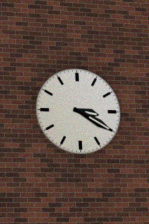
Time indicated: 3:20
